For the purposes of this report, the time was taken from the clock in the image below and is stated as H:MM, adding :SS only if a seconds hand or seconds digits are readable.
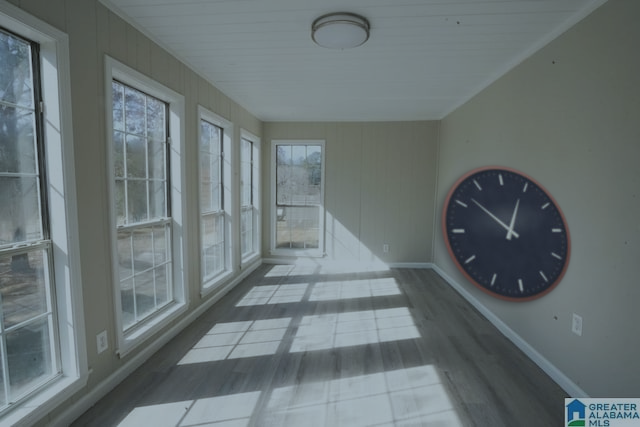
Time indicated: 12:52
